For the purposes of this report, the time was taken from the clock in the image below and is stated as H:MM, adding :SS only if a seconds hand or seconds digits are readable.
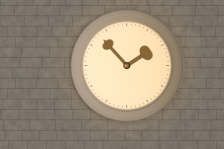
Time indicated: 1:53
